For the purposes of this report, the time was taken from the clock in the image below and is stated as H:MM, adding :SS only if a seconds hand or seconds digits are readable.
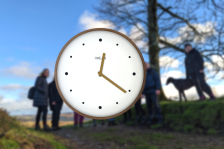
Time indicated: 12:21
